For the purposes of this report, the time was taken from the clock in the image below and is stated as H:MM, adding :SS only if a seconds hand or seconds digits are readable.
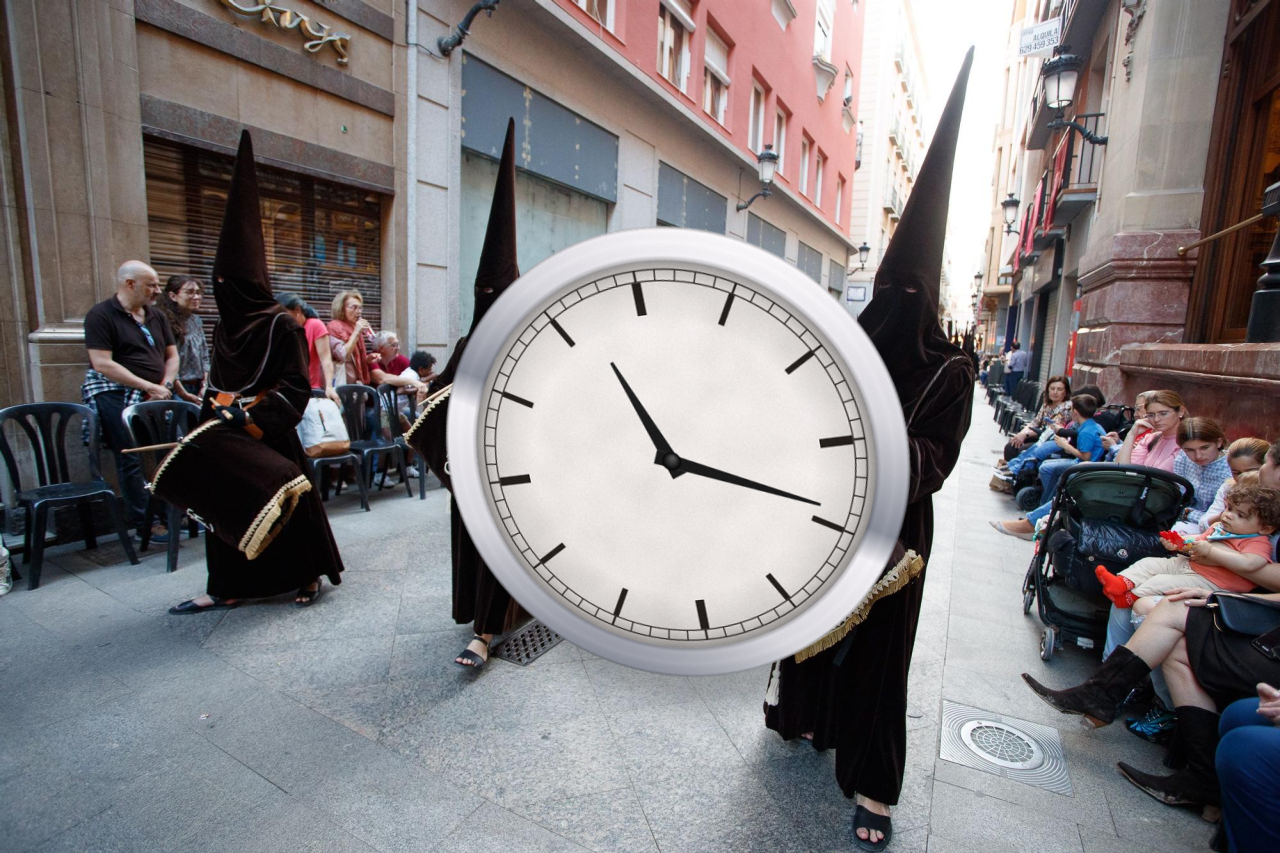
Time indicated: 11:19
